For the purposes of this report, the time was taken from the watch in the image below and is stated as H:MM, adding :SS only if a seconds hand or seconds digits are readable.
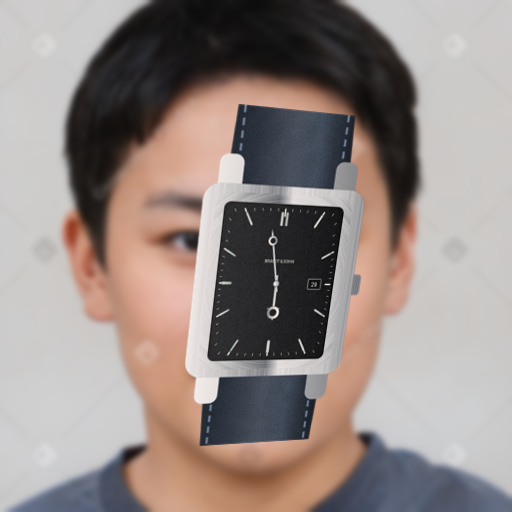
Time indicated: 5:58
